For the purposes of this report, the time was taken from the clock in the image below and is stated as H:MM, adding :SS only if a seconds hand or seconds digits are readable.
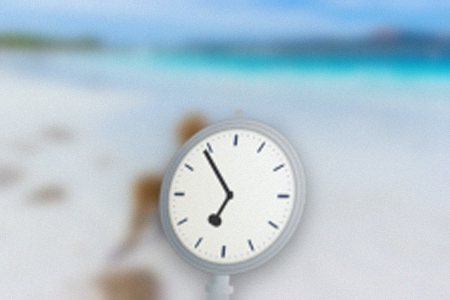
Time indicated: 6:54
